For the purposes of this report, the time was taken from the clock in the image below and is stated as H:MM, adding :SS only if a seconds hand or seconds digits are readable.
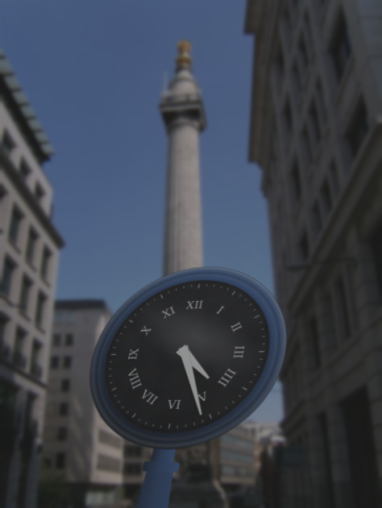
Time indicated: 4:26
